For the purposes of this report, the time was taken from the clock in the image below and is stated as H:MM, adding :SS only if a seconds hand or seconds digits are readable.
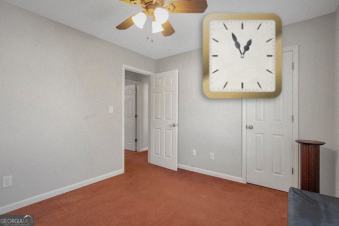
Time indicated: 12:56
